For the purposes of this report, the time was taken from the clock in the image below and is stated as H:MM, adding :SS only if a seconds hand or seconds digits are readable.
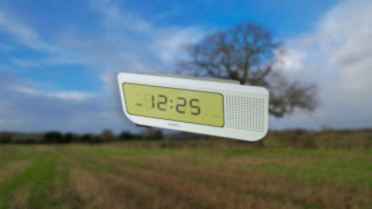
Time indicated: 12:25
